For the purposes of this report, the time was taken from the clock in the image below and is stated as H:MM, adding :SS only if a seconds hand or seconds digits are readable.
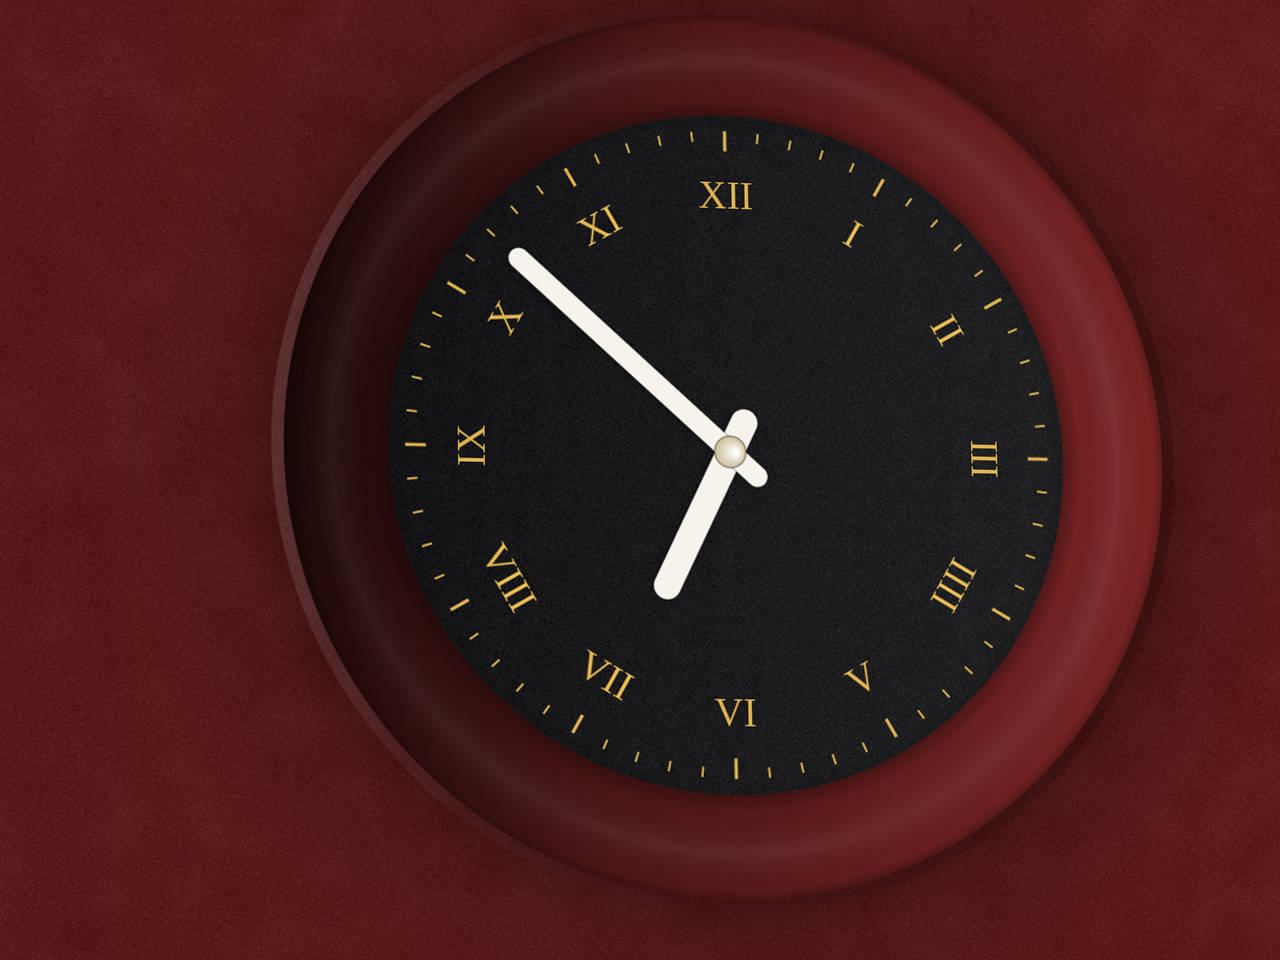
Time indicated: 6:52
